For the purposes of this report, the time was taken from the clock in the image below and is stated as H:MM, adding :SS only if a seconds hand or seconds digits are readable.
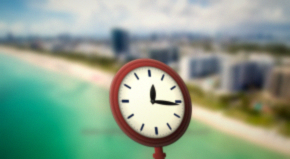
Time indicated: 12:16
